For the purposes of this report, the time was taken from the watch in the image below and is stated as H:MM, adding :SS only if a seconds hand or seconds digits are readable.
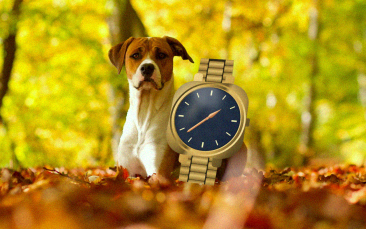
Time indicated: 1:38
